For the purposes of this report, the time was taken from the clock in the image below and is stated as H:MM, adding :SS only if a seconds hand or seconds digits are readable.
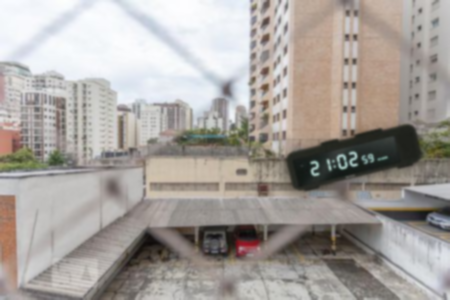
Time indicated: 21:02
